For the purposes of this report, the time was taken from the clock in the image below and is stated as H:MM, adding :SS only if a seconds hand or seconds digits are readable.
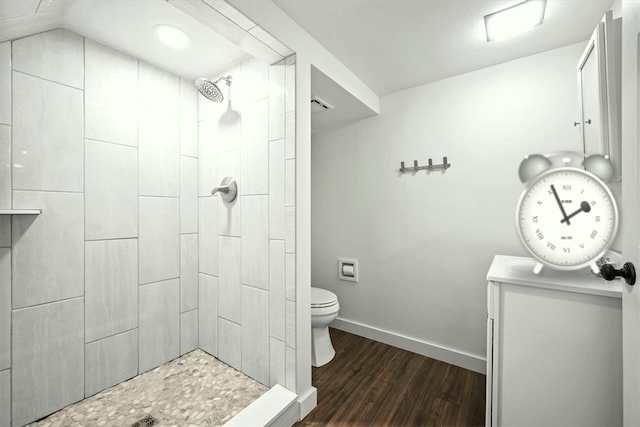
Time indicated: 1:56
